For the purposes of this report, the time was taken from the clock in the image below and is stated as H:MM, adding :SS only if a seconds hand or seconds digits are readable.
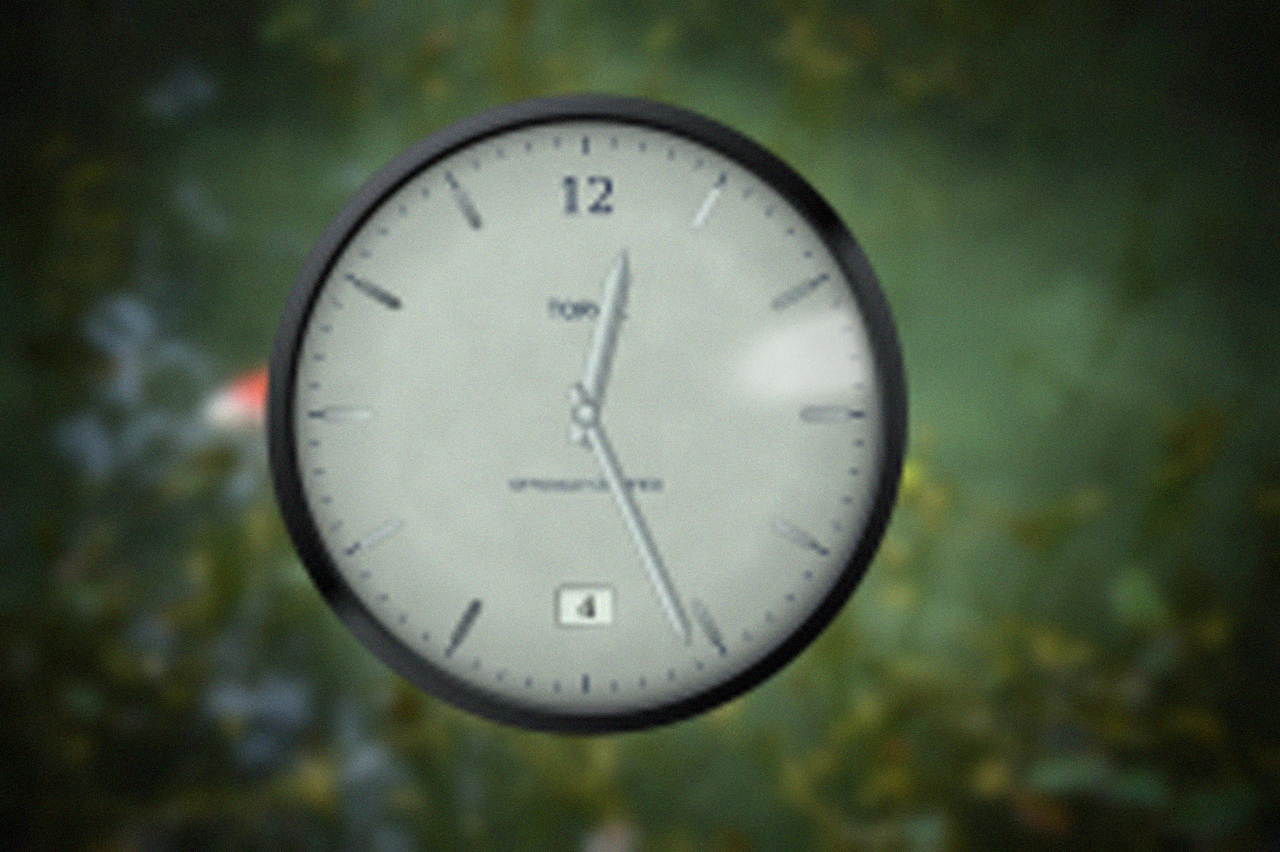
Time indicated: 12:26
